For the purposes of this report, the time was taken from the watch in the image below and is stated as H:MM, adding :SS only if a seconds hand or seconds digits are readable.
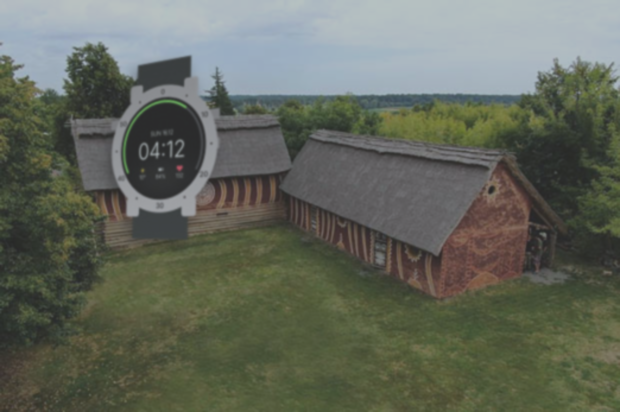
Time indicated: 4:12
